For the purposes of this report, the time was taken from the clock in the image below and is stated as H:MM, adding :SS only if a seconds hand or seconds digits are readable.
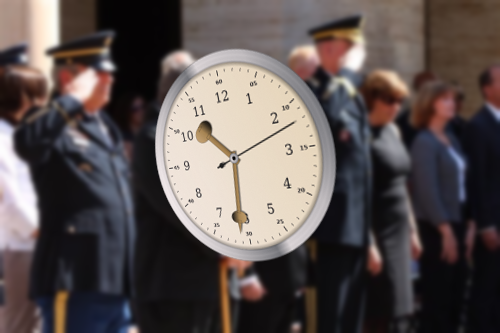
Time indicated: 10:31:12
